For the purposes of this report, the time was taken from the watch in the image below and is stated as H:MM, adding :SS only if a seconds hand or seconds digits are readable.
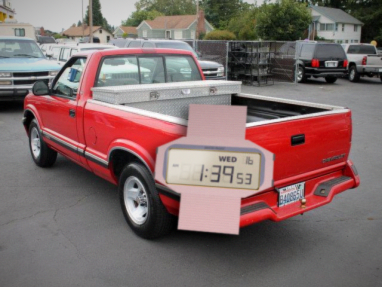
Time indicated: 1:39:53
